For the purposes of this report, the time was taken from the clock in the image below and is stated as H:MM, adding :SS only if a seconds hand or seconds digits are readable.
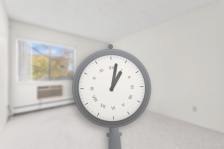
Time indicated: 1:02
